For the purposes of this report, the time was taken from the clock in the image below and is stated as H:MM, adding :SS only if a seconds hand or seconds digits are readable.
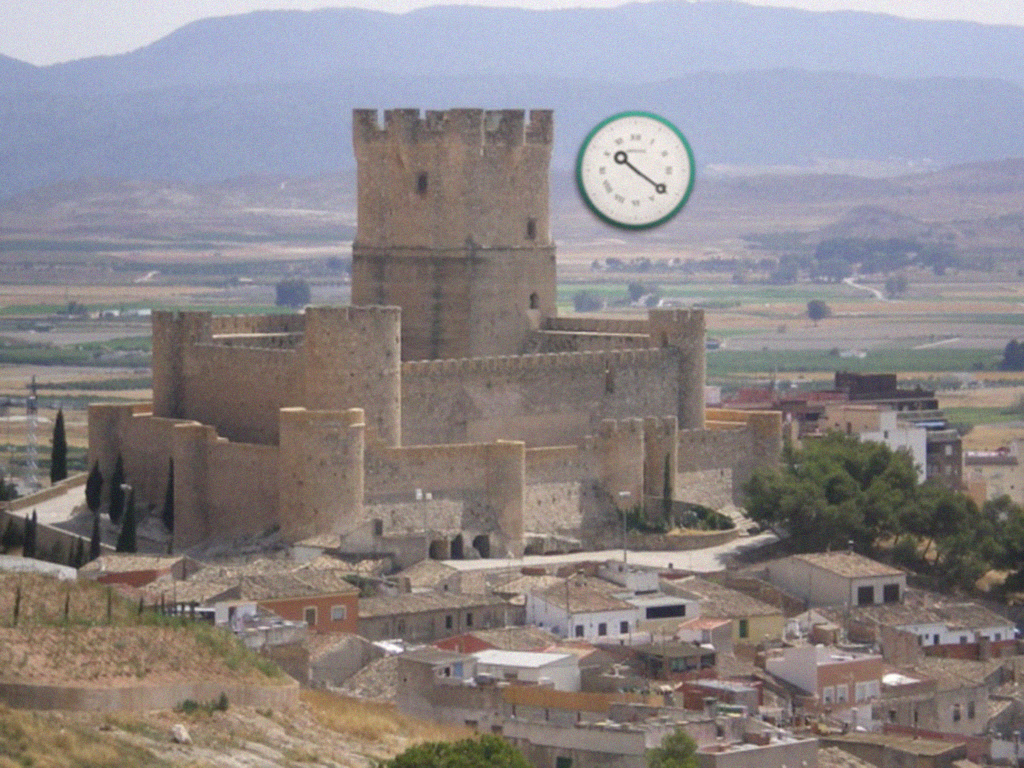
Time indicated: 10:21
